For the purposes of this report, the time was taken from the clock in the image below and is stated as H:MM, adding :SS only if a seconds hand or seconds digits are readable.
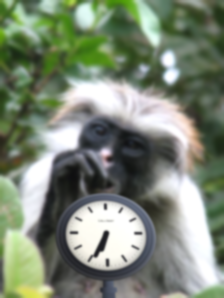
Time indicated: 6:34
